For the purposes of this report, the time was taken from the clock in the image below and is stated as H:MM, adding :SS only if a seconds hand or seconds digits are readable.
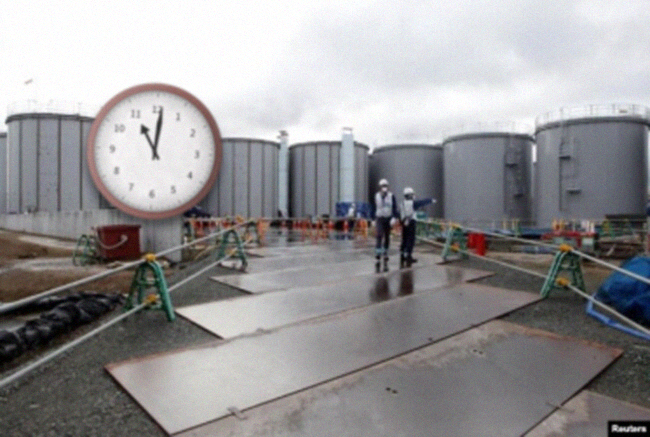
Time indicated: 11:01
